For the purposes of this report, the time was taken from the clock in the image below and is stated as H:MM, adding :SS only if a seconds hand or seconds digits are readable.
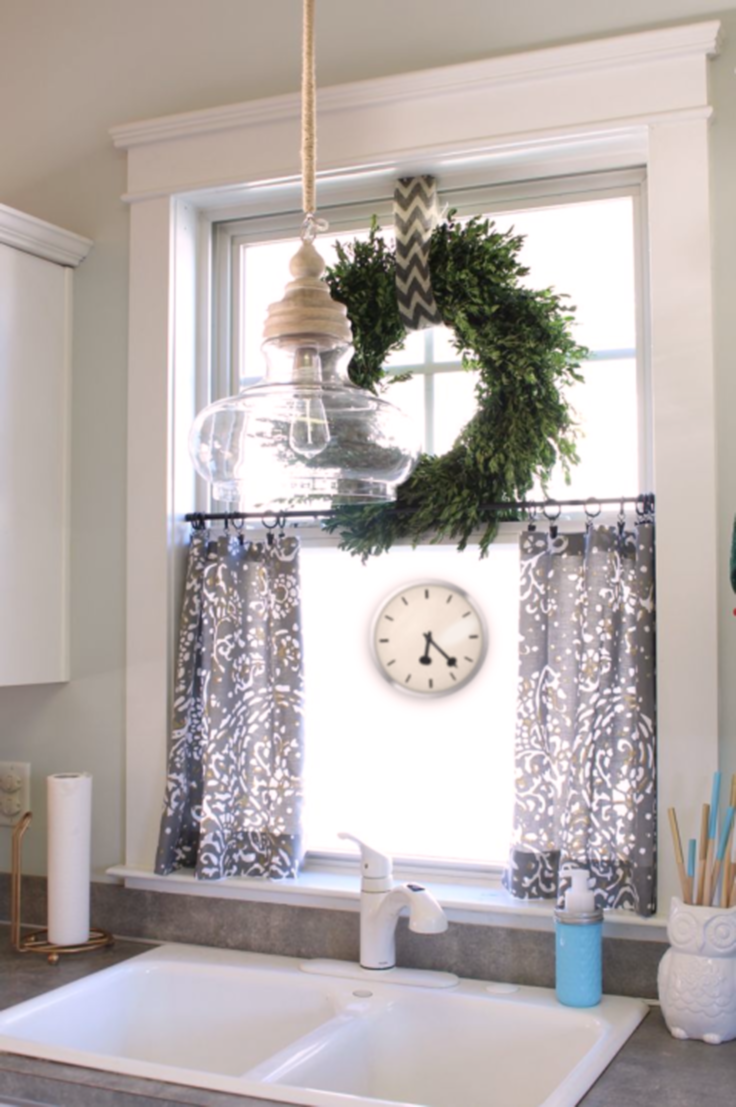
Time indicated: 6:23
